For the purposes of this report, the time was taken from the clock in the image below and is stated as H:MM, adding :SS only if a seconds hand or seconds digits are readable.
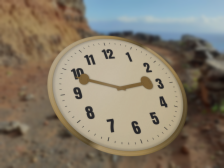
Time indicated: 2:49
